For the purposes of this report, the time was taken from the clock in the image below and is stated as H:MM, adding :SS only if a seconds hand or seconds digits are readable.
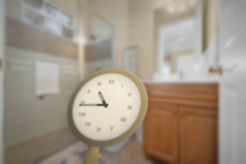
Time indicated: 10:44
